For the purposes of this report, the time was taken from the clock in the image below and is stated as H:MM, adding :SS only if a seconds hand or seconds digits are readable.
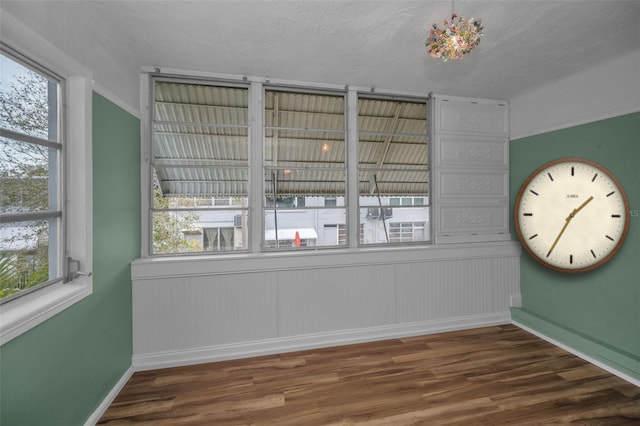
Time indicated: 1:35
